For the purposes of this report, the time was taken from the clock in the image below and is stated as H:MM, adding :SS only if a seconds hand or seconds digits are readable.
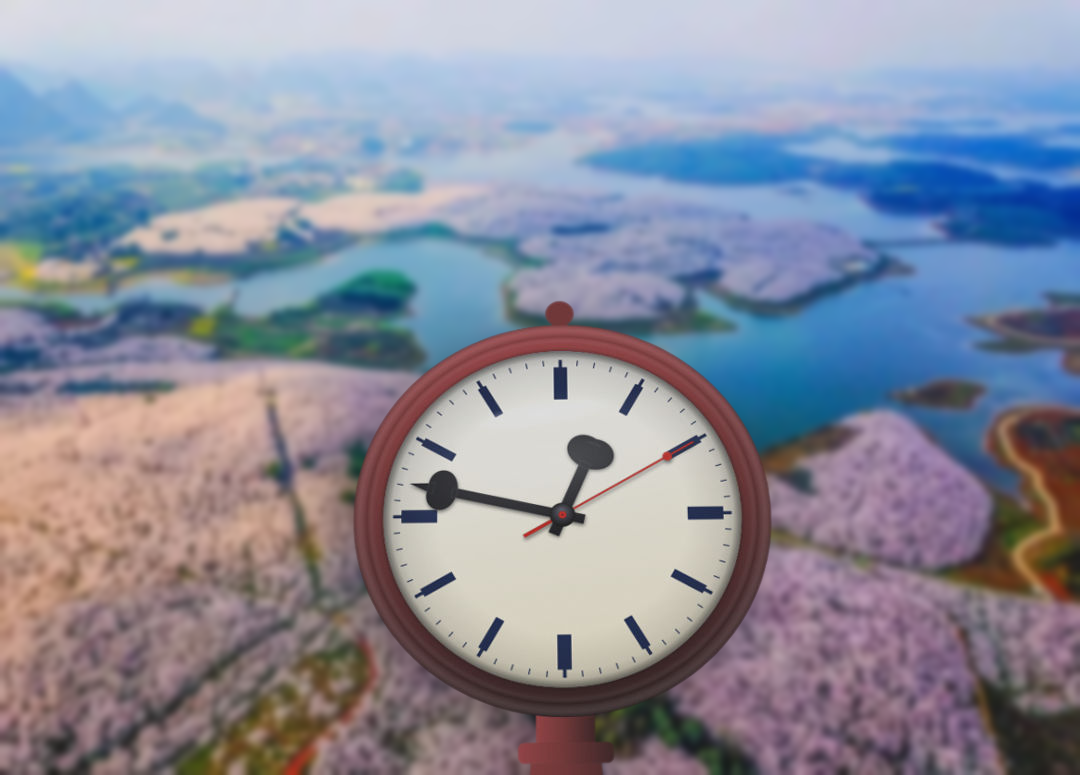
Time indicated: 12:47:10
